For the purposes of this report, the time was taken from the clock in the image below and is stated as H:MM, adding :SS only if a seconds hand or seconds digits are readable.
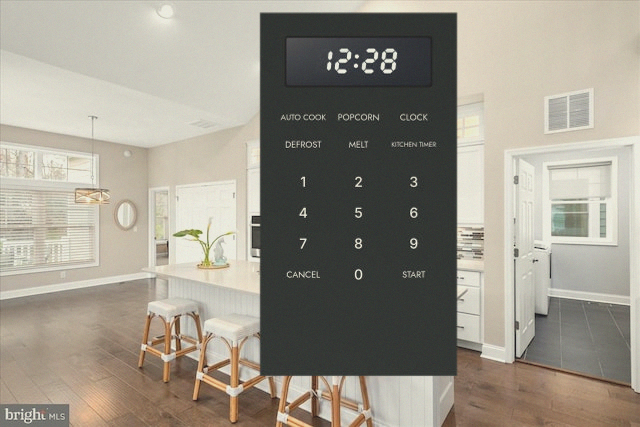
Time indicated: 12:28
